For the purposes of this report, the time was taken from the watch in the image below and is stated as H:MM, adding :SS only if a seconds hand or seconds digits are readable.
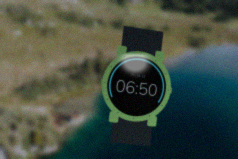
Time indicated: 6:50
